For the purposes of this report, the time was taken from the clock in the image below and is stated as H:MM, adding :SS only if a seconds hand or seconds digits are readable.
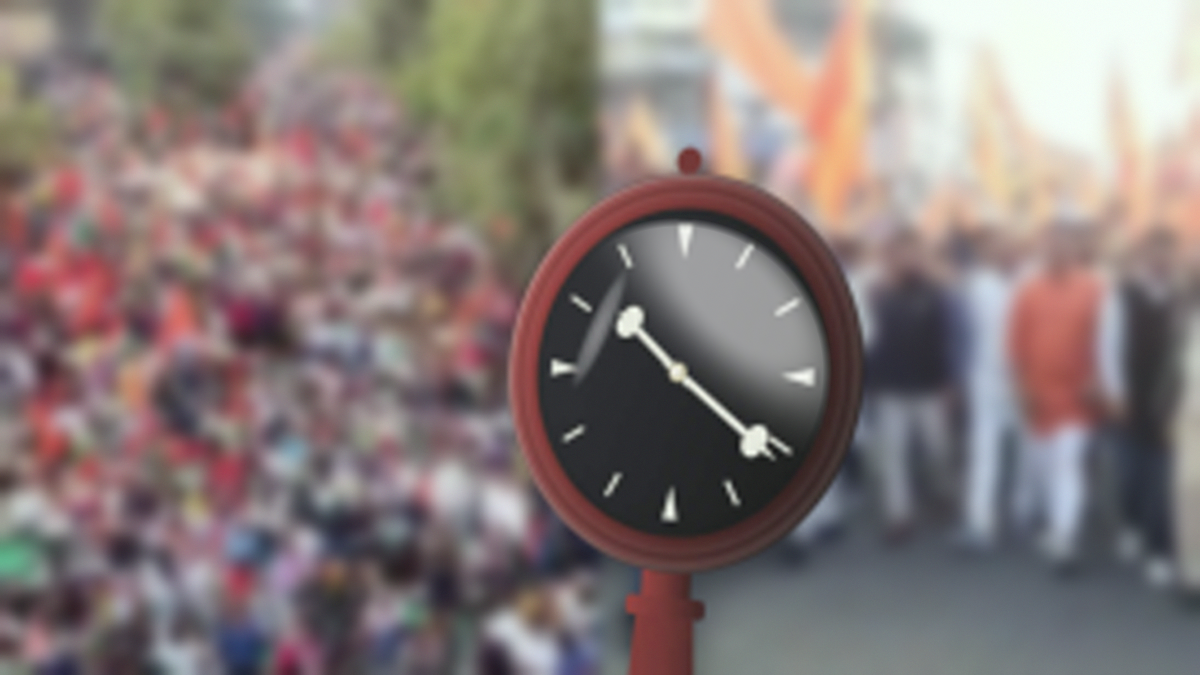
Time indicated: 10:21
